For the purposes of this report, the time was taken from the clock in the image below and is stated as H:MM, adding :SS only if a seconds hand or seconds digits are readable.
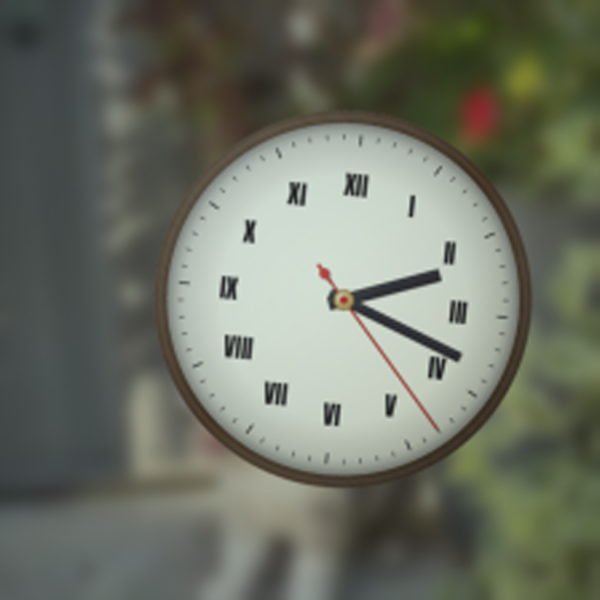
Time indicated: 2:18:23
